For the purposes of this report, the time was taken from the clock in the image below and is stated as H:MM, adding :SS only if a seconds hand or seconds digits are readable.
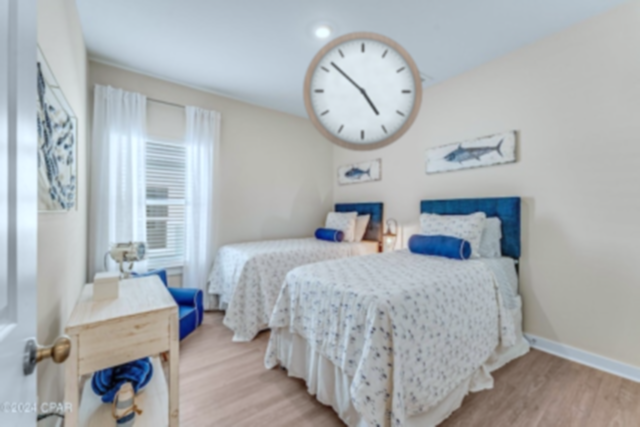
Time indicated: 4:52
